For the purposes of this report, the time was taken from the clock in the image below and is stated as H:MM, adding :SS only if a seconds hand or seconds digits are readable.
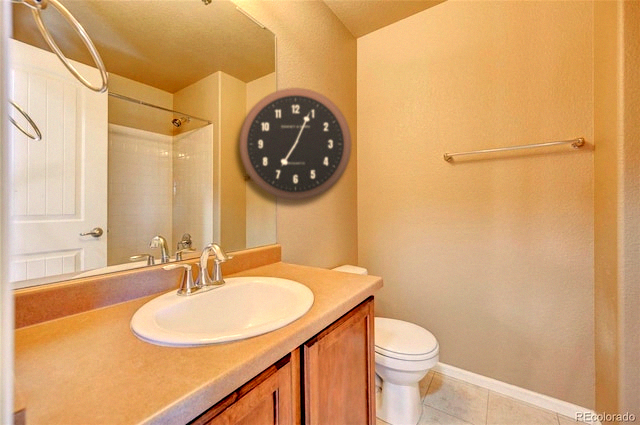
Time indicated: 7:04
